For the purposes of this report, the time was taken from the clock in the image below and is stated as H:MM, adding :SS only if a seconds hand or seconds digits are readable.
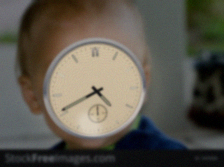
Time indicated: 4:41
